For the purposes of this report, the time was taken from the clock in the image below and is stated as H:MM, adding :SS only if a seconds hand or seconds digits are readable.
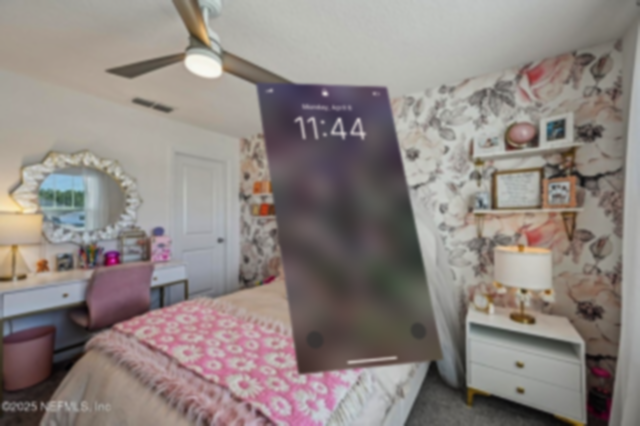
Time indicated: 11:44
